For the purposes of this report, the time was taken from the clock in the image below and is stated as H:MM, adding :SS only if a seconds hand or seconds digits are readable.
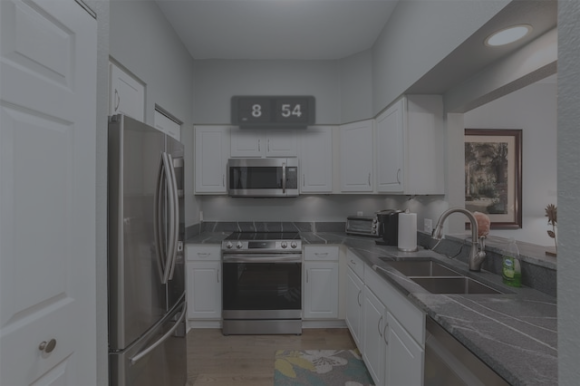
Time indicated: 8:54
